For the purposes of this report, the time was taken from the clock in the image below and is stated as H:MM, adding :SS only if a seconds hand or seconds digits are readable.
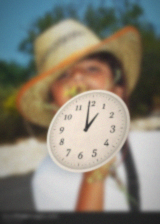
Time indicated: 12:59
